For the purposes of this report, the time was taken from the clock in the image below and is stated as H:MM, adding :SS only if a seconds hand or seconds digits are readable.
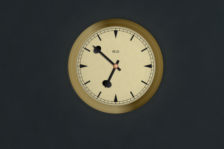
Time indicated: 6:52
